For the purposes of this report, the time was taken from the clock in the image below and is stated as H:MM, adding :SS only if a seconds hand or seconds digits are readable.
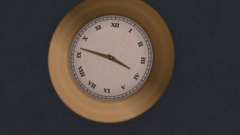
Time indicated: 3:47
